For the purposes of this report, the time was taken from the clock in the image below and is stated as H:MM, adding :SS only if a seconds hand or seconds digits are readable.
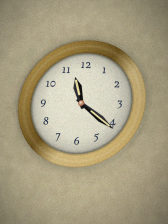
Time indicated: 11:21
